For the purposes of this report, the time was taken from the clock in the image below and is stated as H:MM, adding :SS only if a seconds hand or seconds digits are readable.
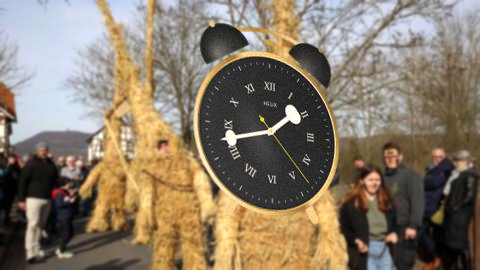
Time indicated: 1:42:23
